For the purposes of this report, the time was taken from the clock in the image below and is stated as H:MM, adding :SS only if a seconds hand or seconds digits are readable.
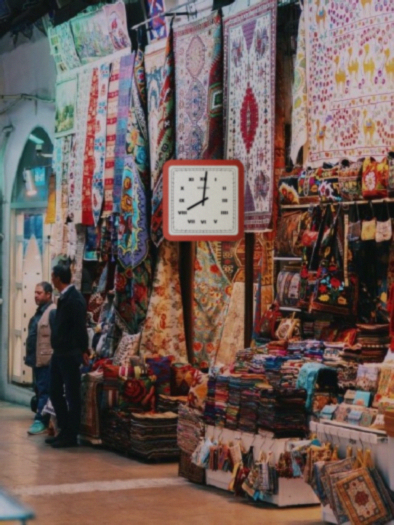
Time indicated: 8:01
